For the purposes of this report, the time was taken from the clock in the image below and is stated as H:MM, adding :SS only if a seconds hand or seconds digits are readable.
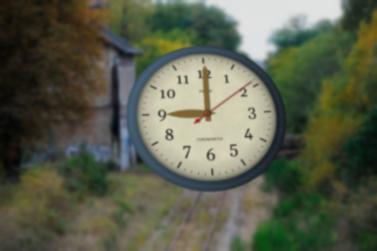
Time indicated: 9:00:09
